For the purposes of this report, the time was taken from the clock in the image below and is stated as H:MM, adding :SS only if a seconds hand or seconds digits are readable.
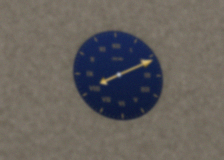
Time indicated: 8:11
